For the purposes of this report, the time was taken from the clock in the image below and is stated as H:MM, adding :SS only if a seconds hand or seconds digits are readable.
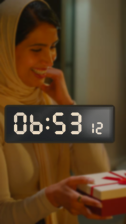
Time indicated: 6:53:12
